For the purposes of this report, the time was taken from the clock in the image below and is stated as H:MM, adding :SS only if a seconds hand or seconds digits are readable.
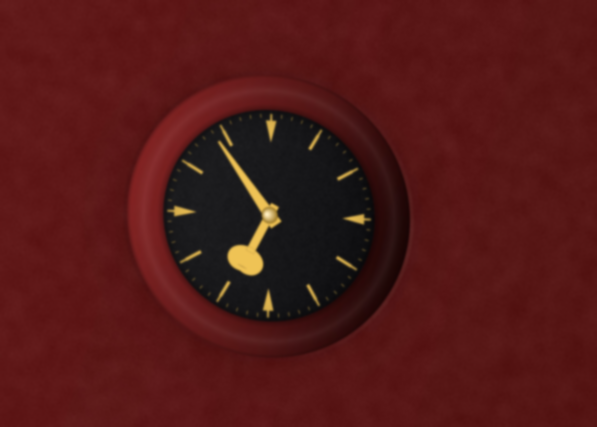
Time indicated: 6:54
